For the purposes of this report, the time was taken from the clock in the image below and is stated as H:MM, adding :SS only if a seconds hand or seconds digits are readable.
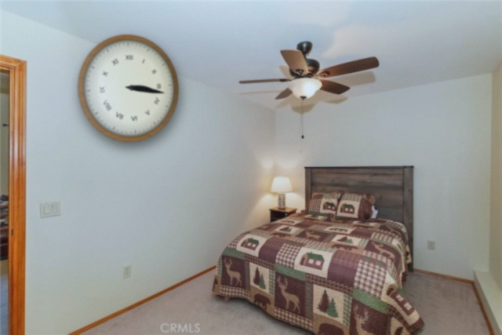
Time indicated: 3:17
